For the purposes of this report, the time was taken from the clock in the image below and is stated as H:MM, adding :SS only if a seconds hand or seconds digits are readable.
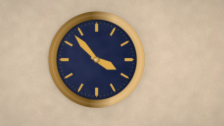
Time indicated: 3:53
